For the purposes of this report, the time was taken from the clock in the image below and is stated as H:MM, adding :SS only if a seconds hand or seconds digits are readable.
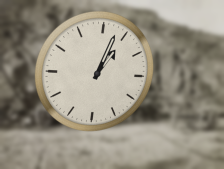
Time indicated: 1:03
